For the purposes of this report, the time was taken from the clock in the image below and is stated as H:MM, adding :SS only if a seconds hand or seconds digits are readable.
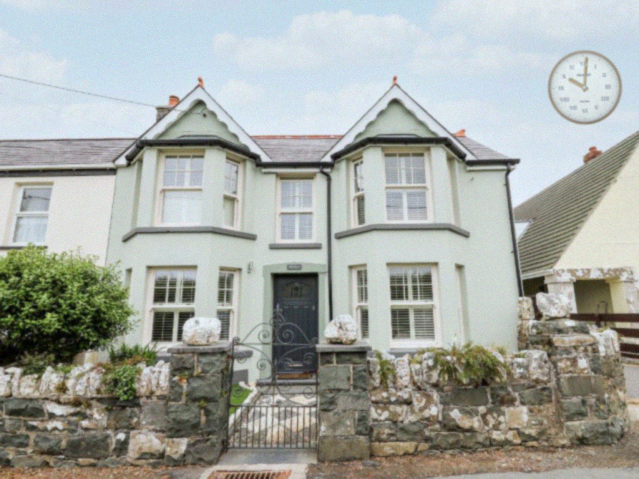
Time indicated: 10:01
